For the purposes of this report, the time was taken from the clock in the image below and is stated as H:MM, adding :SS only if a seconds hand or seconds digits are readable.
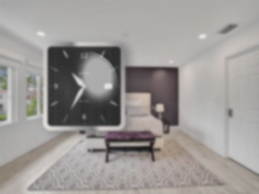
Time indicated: 10:35
